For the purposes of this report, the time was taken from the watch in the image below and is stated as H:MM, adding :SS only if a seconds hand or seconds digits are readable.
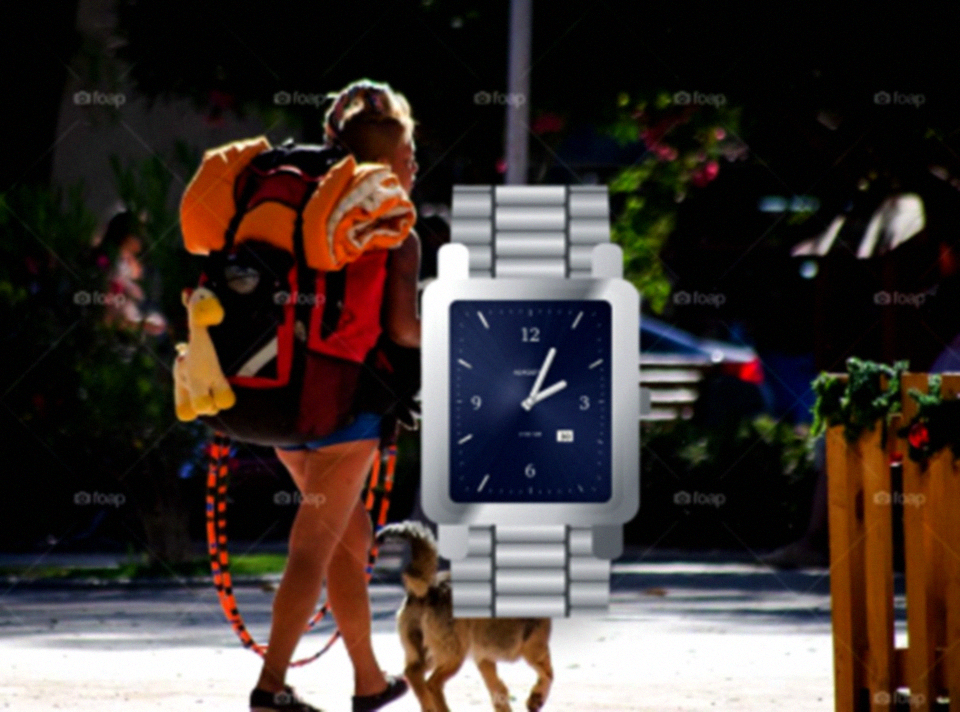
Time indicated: 2:04
